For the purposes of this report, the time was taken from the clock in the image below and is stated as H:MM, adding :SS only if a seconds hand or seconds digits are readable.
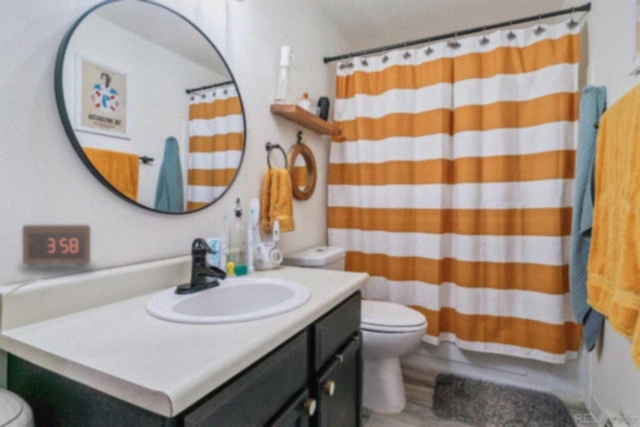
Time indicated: 3:58
